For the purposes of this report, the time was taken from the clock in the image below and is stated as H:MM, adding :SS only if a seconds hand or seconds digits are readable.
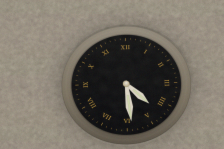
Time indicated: 4:29
